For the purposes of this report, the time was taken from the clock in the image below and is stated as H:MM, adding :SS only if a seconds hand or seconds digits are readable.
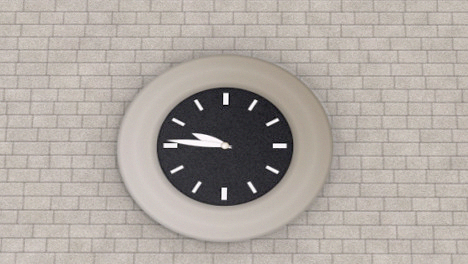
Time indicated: 9:46
